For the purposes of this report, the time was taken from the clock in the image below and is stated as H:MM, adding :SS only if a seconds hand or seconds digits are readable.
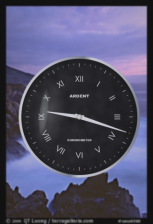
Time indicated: 9:18
